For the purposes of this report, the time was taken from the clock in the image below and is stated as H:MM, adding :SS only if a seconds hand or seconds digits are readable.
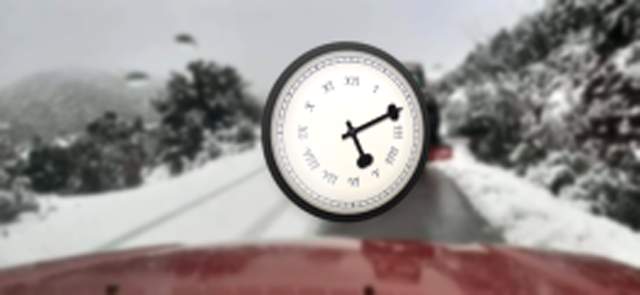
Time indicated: 5:11
